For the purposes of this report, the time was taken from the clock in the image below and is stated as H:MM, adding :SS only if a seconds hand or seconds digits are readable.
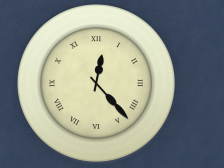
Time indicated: 12:23
